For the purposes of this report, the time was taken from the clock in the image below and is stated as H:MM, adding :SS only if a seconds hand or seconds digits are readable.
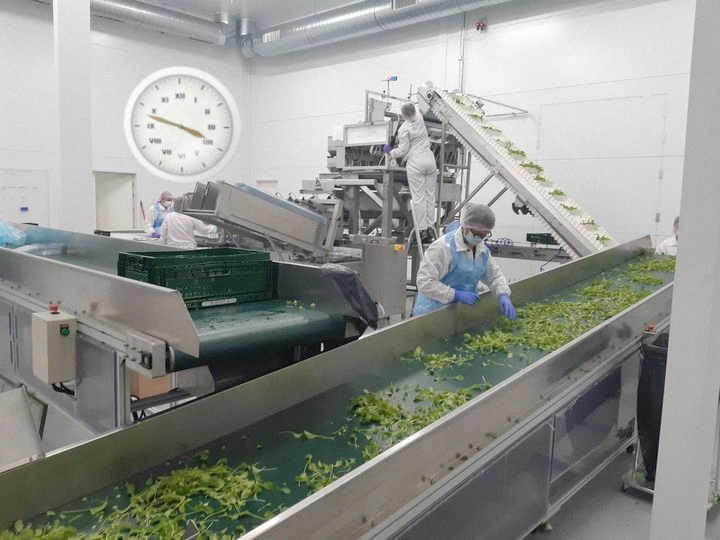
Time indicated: 3:48
